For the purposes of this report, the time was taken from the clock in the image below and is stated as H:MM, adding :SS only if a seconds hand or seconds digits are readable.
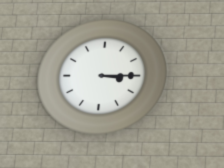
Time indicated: 3:15
